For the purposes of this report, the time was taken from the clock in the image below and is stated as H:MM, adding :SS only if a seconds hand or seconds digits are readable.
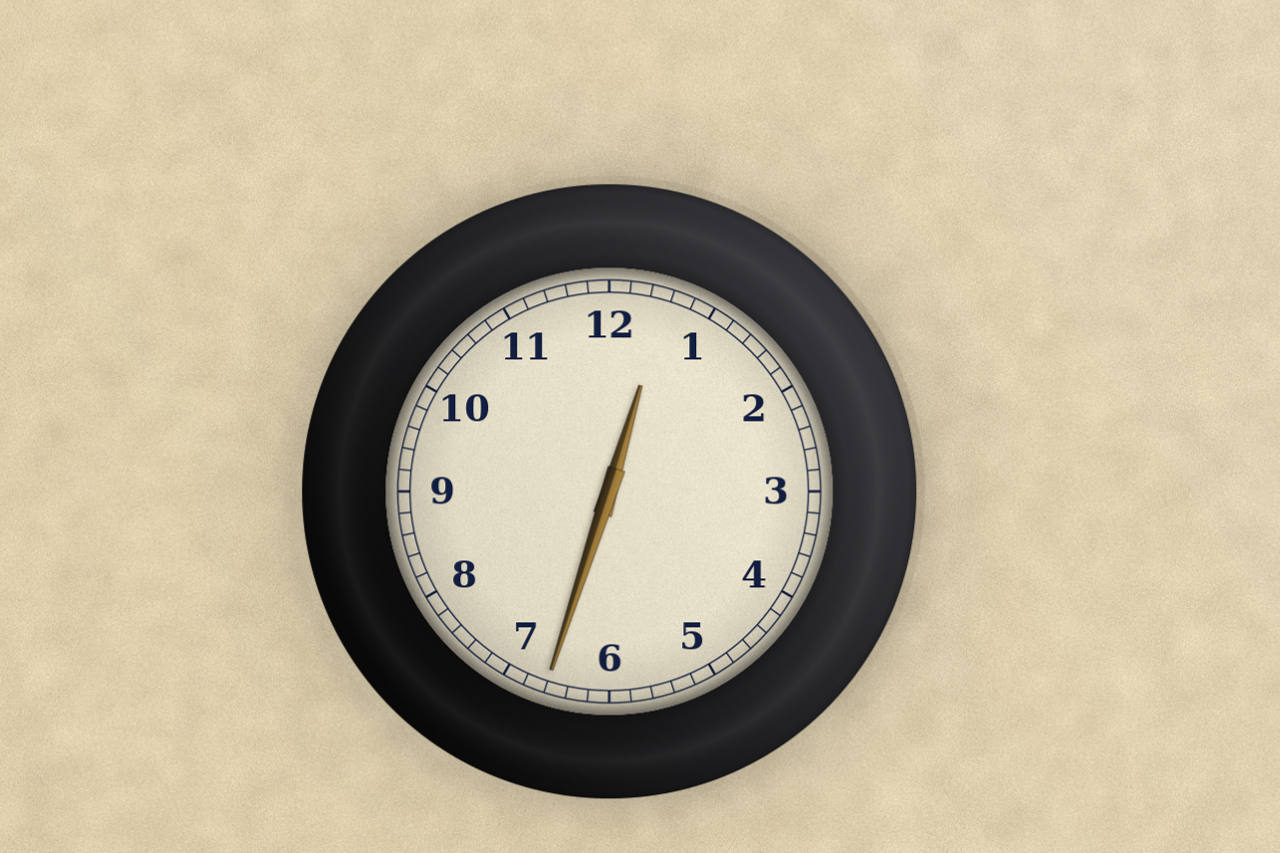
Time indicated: 12:33
